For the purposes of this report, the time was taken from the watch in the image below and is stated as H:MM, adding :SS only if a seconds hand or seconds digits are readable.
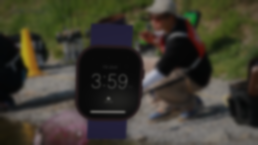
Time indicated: 3:59
